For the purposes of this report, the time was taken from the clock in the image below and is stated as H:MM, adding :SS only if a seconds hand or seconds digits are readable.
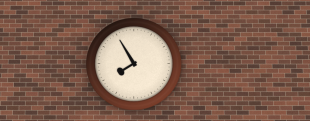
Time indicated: 7:55
